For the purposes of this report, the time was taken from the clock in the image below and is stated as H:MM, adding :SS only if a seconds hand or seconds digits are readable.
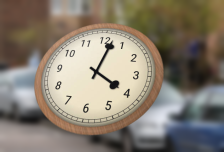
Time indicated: 4:02
